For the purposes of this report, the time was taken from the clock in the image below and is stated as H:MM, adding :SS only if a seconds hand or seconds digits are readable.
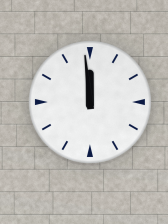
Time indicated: 11:59
